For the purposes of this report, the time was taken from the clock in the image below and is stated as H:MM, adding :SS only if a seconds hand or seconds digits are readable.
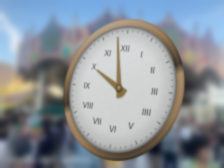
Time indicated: 9:58
